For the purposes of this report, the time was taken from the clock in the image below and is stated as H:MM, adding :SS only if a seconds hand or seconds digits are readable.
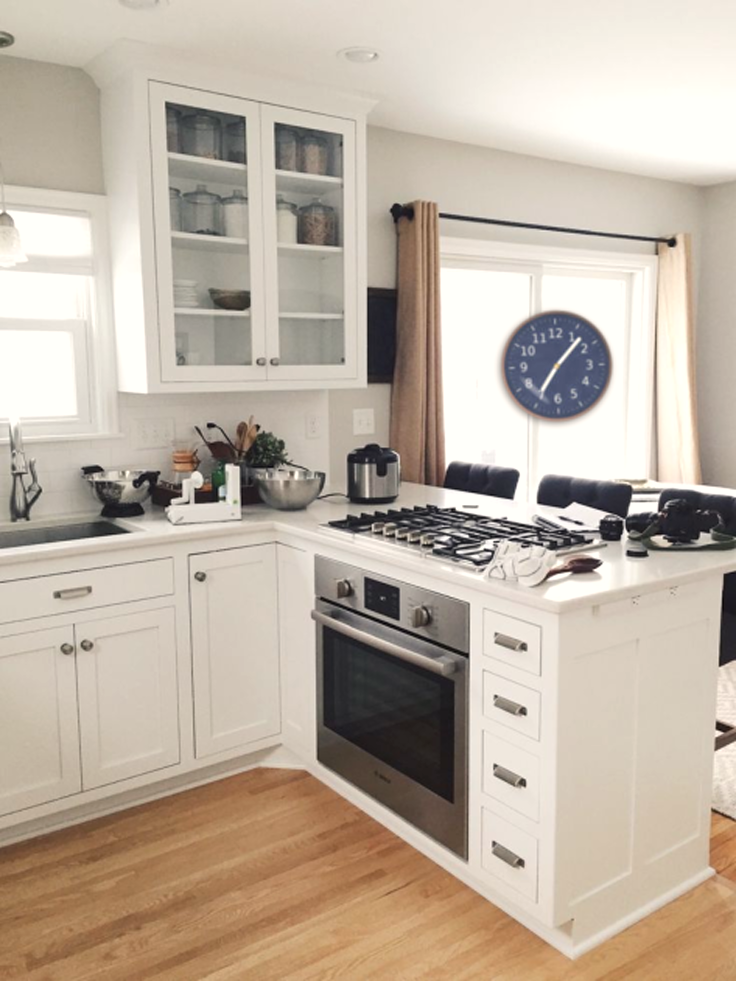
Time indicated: 7:07
